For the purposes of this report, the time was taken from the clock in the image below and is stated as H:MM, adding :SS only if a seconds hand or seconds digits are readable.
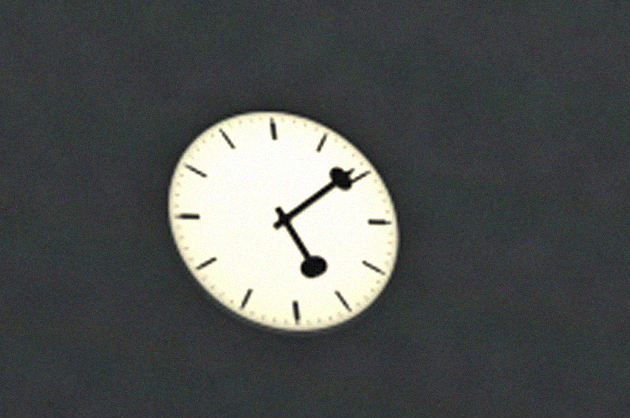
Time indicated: 5:09
